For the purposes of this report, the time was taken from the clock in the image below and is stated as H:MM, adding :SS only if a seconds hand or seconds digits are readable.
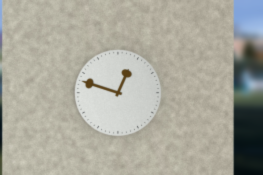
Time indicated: 12:48
